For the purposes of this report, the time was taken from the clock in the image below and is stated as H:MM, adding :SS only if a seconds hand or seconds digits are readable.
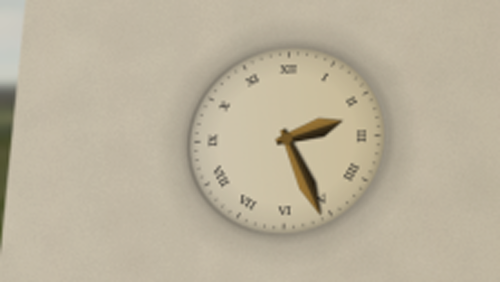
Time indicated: 2:26
